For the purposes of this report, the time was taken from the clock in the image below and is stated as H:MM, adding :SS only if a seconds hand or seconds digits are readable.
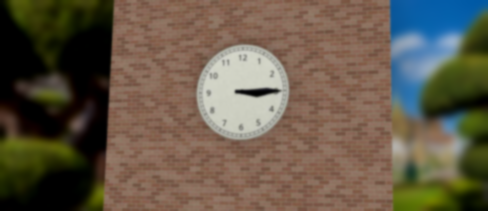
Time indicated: 3:15
